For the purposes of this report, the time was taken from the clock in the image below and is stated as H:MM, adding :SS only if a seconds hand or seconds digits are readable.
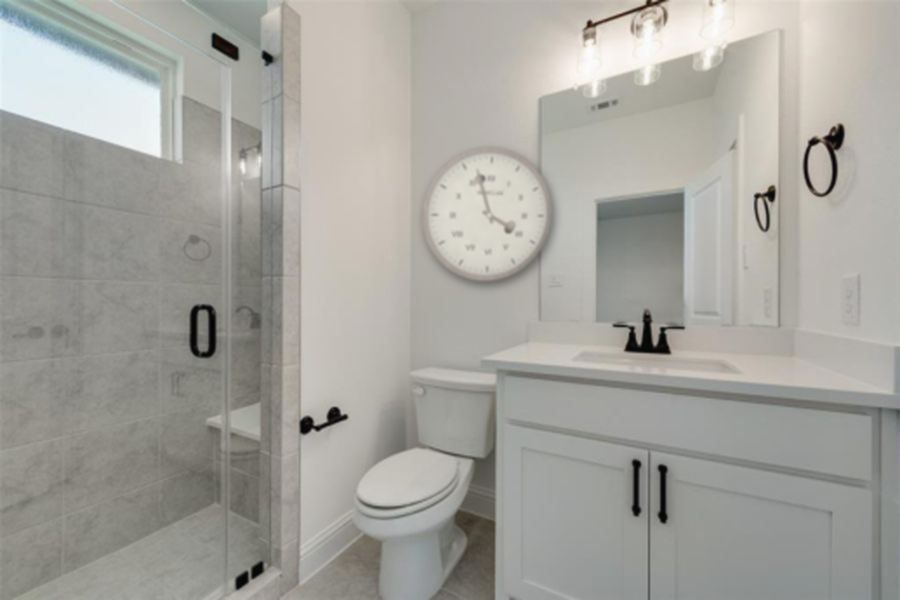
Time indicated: 3:57
